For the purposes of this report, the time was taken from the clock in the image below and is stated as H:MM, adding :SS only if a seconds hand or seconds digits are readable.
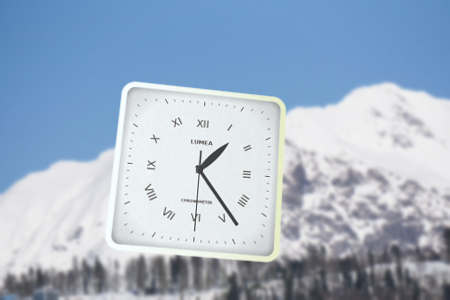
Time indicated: 1:23:30
